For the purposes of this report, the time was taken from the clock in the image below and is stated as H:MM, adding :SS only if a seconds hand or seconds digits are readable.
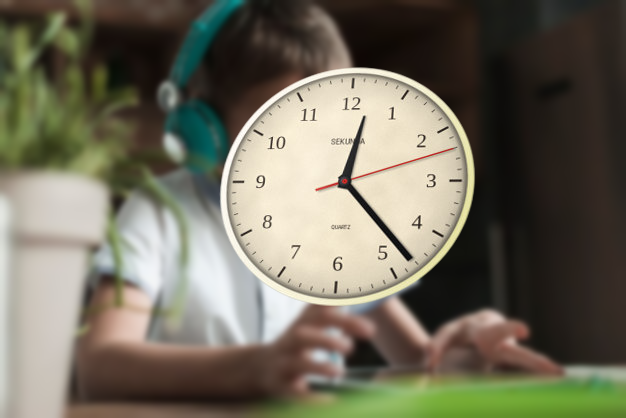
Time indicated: 12:23:12
